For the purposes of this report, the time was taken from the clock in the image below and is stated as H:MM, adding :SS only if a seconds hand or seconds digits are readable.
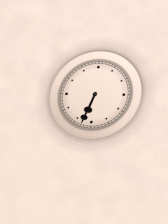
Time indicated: 6:33
